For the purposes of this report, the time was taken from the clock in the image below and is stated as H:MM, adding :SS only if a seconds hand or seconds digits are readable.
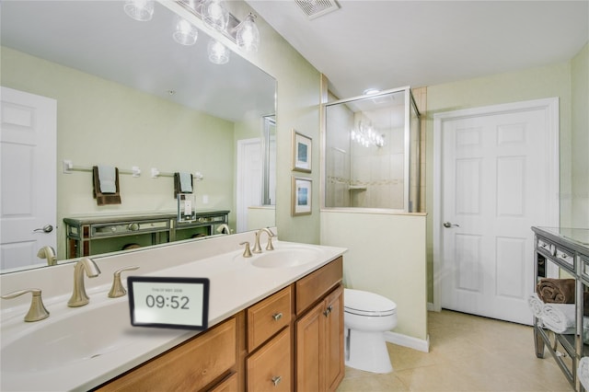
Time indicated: 9:52
